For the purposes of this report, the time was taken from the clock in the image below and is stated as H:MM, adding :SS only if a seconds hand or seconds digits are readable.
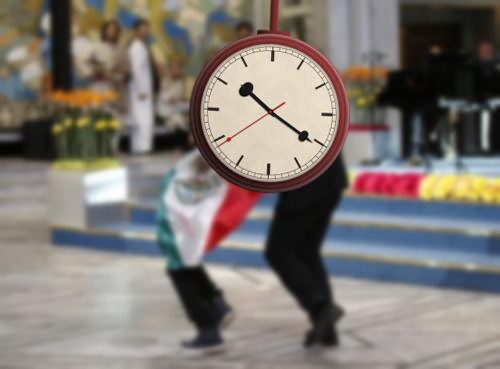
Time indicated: 10:20:39
